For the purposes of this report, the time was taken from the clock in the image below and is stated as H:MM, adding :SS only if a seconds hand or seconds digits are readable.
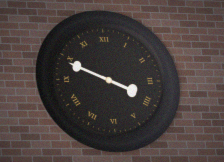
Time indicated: 3:49
